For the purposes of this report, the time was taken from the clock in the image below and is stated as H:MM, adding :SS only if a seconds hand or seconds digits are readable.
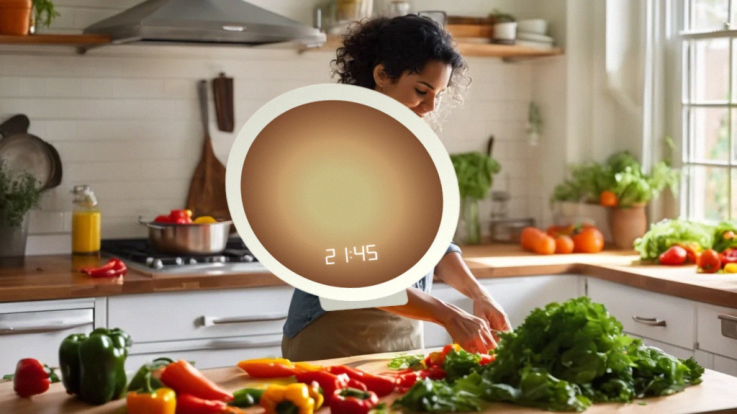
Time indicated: 21:45
